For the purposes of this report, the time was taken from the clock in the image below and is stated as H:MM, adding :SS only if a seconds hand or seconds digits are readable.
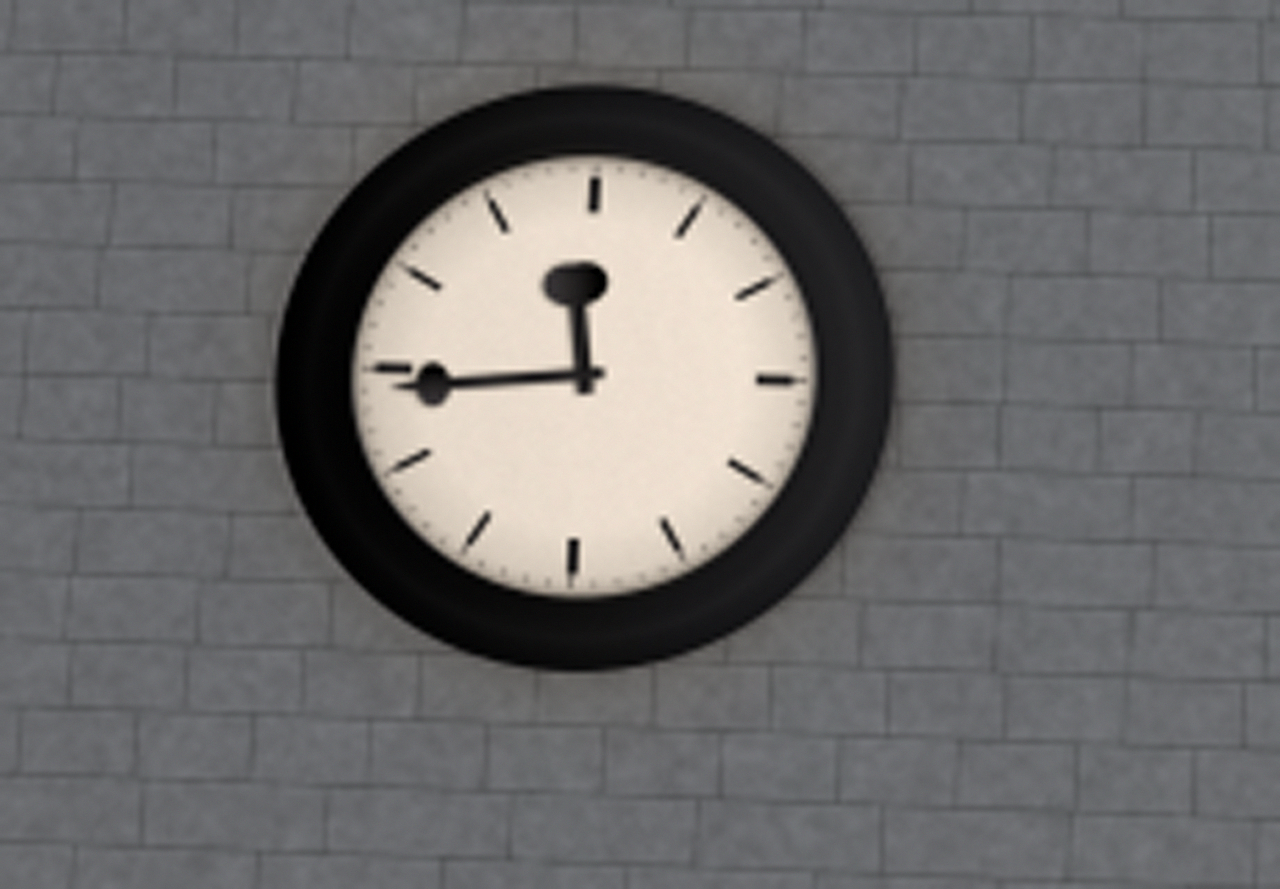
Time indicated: 11:44
